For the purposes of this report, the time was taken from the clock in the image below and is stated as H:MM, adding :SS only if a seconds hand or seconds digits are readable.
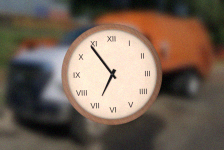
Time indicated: 6:54
